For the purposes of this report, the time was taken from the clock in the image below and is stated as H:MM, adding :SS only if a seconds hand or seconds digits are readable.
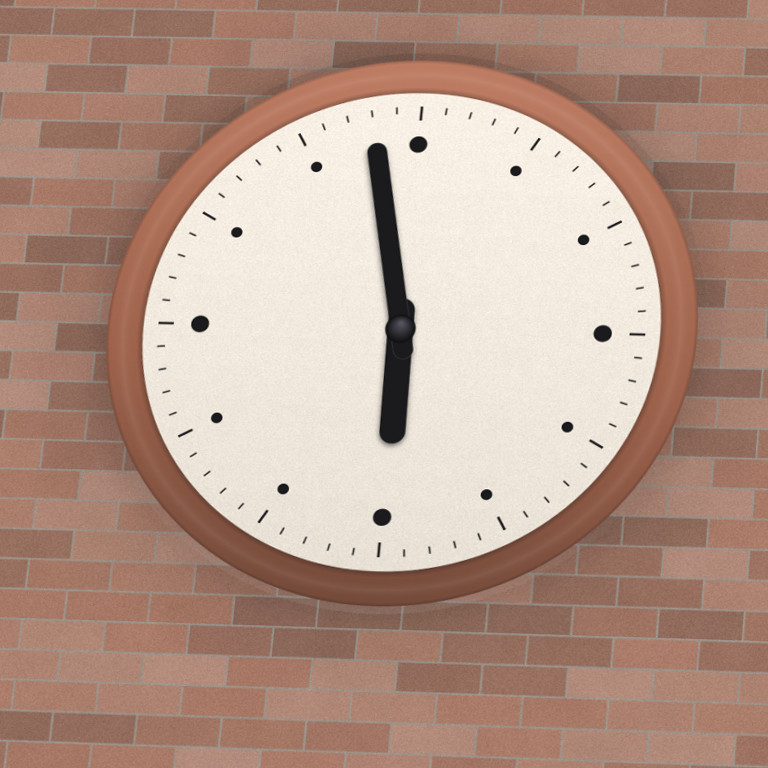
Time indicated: 5:58
